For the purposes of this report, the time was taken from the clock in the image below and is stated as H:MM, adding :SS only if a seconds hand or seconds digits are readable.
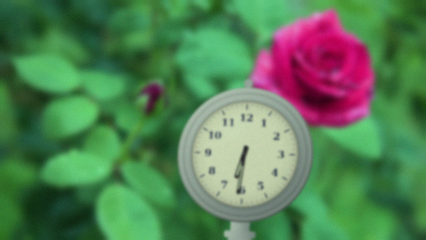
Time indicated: 6:31
